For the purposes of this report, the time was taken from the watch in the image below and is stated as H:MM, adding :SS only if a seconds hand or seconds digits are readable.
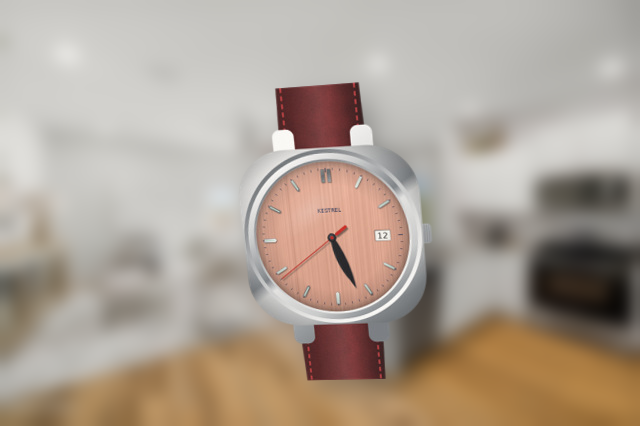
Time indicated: 5:26:39
